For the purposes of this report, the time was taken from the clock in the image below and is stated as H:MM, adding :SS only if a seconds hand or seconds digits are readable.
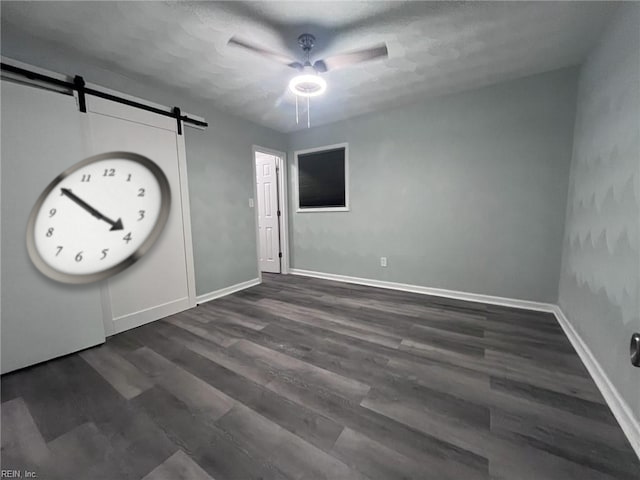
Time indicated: 3:50
